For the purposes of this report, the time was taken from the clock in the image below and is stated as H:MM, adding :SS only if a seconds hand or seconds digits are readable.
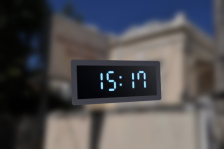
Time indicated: 15:17
